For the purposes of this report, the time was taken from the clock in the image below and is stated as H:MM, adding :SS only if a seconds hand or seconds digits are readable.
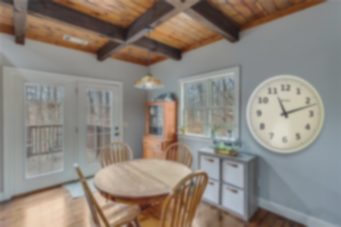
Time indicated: 11:12
